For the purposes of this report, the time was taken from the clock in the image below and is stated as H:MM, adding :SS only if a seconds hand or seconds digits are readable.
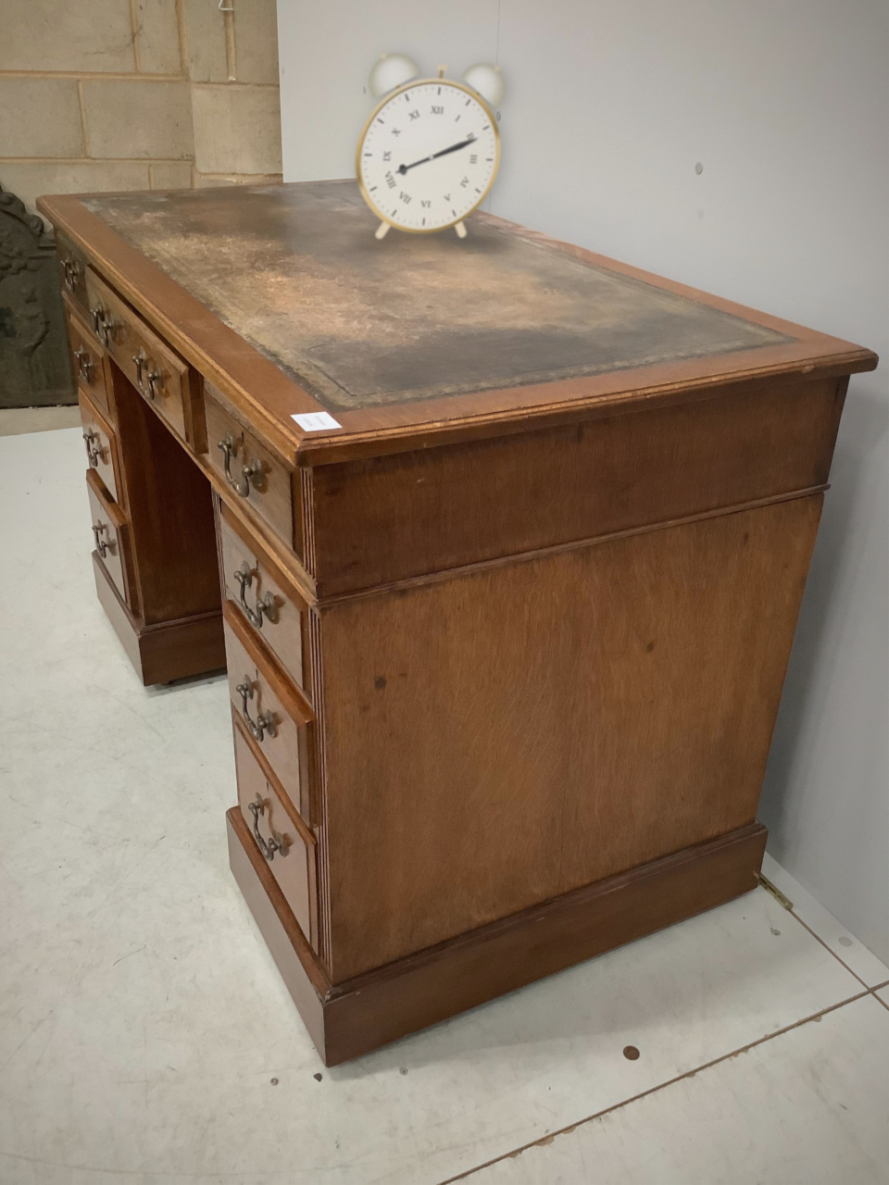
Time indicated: 8:11
